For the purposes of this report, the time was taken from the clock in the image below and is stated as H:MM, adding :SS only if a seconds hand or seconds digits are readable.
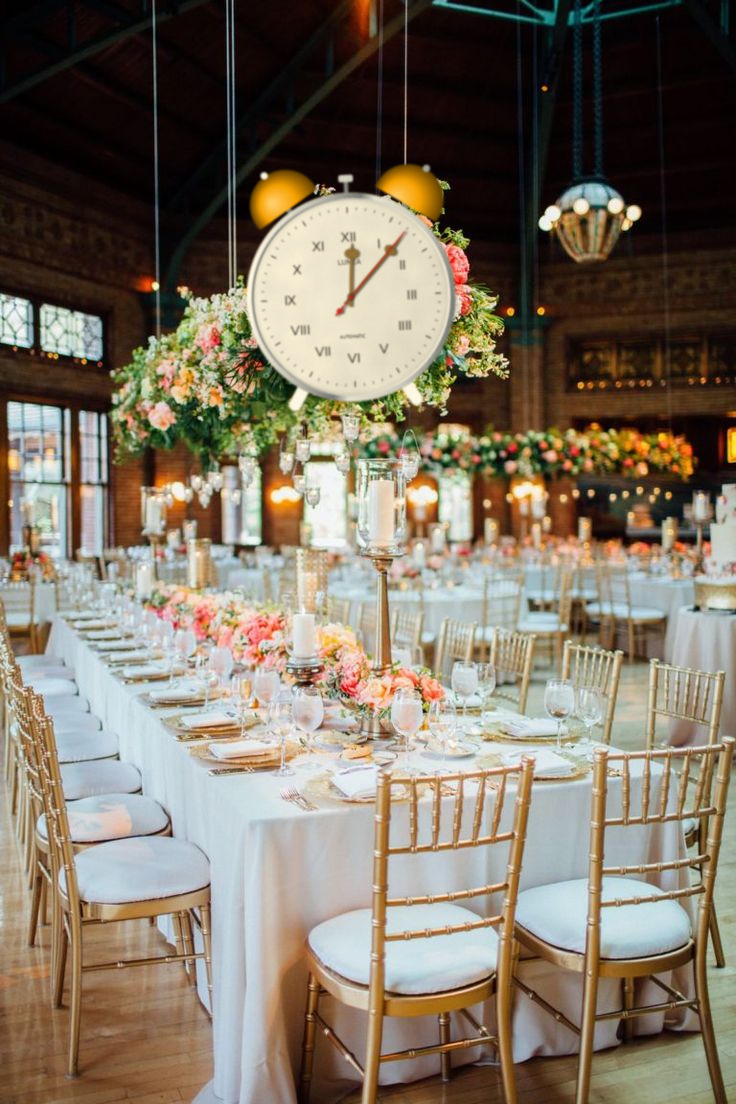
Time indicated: 12:07:07
